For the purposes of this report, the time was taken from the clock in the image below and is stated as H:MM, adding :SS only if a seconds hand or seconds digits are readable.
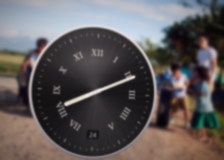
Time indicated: 8:11
